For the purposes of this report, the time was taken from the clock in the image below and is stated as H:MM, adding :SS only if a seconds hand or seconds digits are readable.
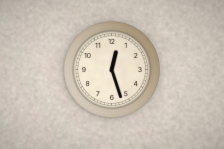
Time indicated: 12:27
